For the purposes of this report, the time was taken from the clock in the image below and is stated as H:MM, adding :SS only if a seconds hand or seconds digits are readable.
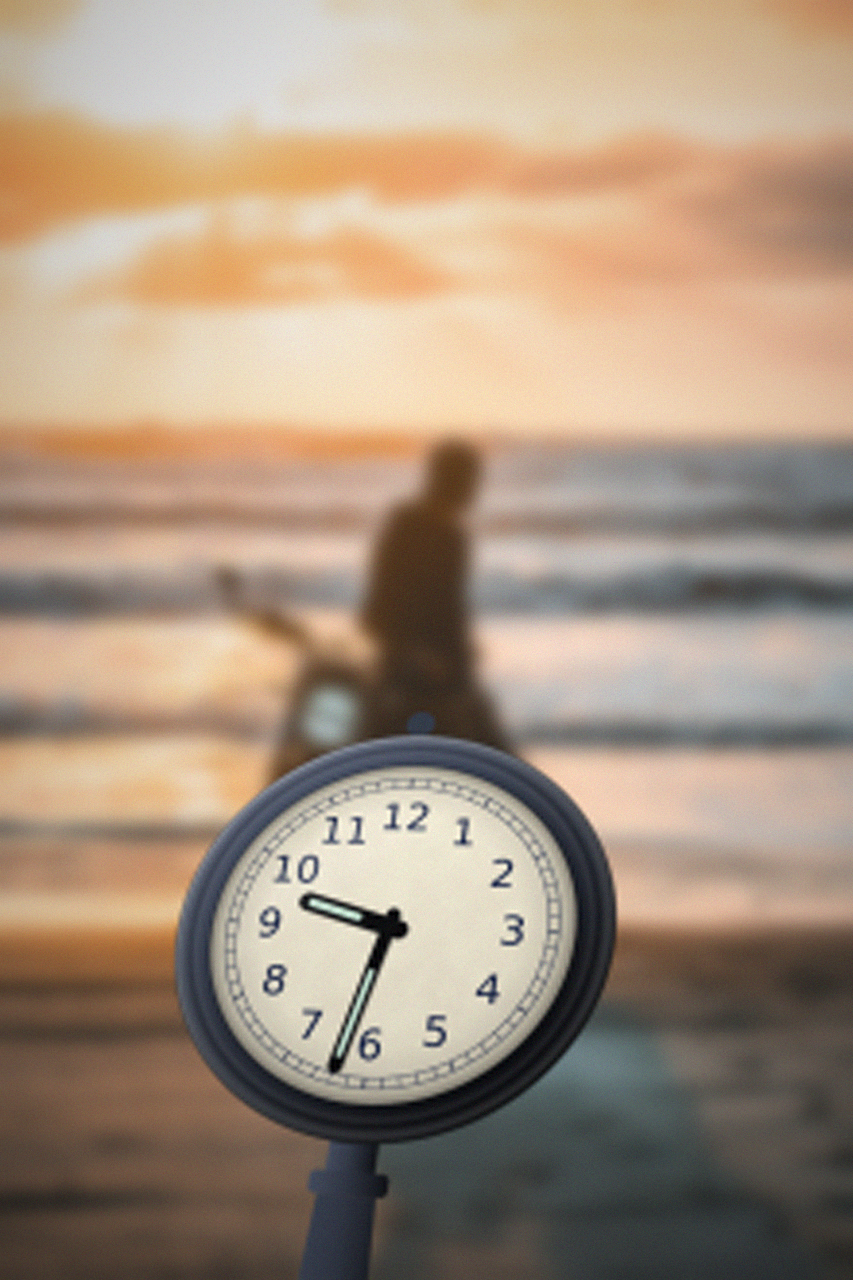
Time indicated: 9:32
